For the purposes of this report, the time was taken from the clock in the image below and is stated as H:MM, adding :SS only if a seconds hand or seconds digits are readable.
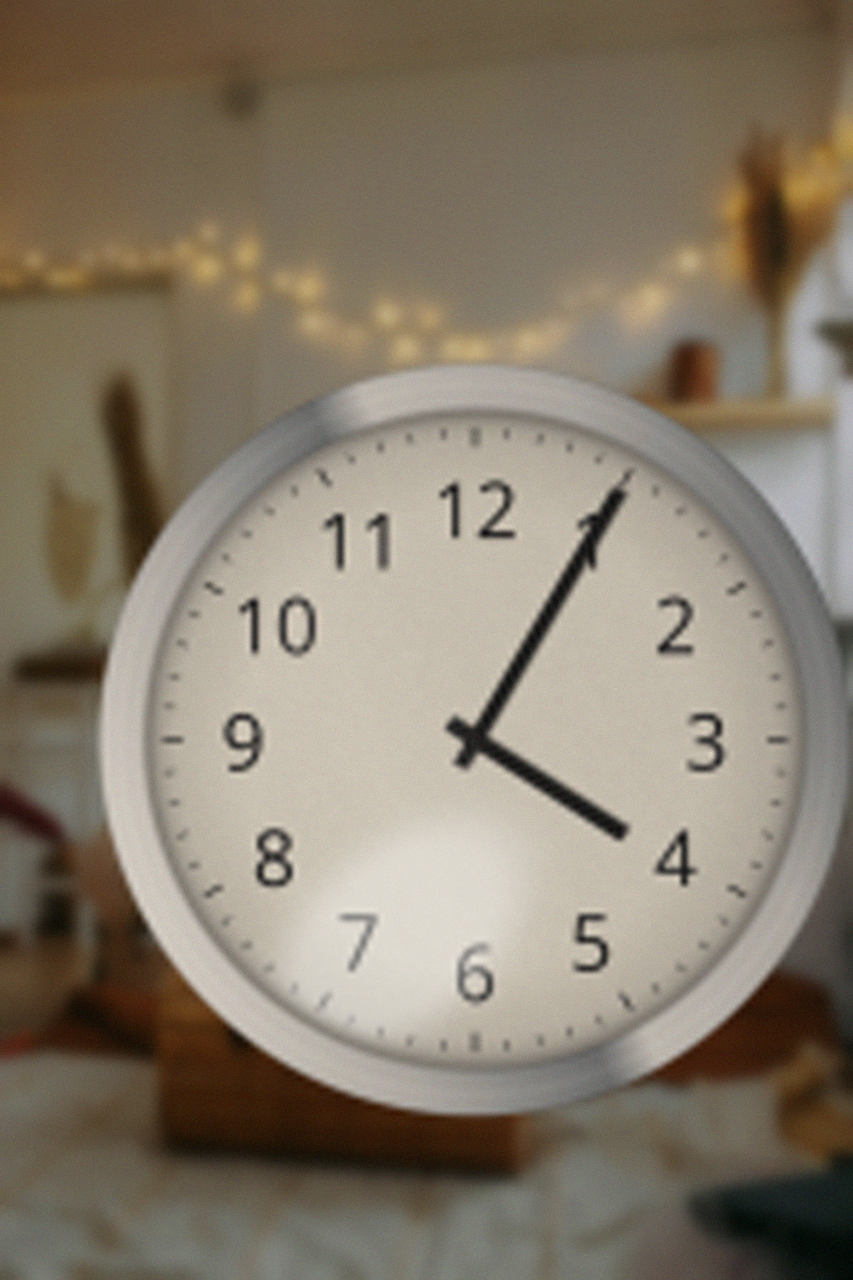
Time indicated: 4:05
